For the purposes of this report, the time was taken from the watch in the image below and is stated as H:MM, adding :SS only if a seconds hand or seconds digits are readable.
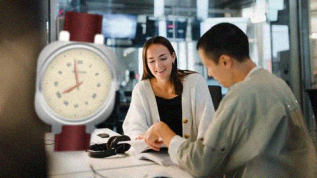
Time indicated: 7:58
